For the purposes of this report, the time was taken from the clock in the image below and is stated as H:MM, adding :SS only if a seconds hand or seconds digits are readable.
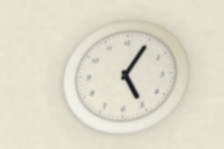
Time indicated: 5:05
